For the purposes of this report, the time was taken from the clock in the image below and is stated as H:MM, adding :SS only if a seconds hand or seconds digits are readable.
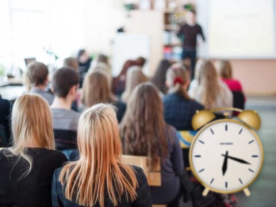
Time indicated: 6:18
